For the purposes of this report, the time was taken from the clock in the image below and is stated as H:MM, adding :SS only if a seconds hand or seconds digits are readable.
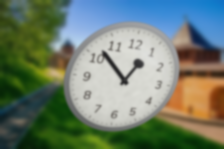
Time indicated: 12:52
